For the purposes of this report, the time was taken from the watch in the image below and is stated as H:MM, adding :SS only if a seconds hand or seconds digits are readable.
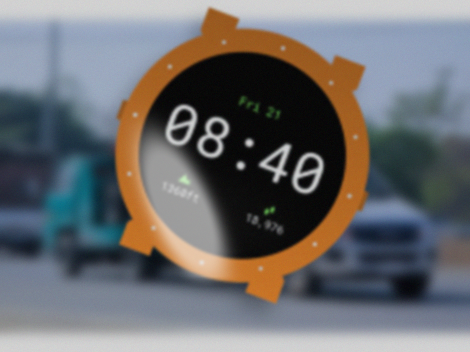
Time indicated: 8:40
